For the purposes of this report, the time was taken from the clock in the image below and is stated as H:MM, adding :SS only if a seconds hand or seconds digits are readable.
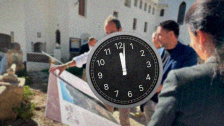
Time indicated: 12:02
